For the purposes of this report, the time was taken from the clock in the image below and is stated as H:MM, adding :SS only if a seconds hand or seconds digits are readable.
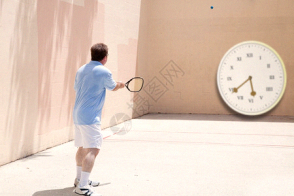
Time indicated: 5:39
